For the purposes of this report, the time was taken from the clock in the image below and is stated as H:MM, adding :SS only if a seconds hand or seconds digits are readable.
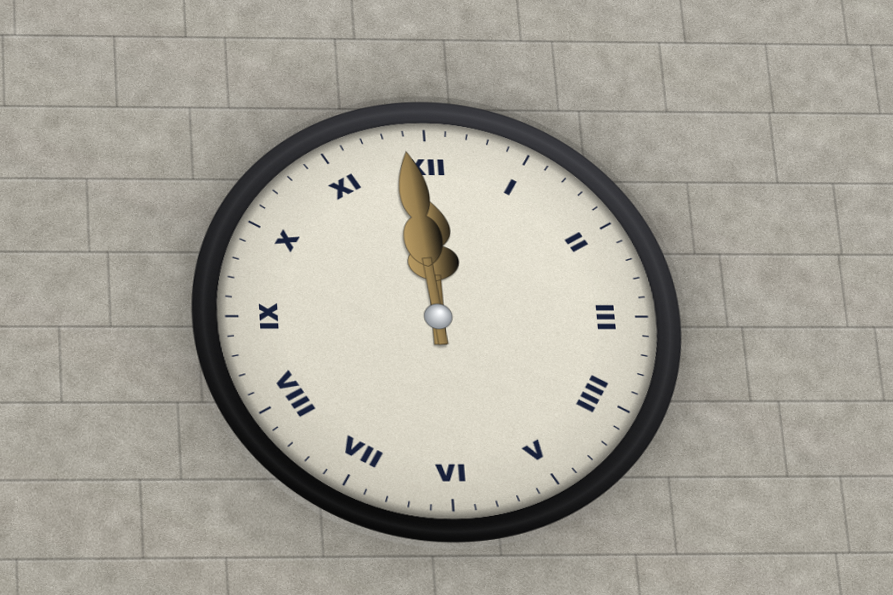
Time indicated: 11:59
